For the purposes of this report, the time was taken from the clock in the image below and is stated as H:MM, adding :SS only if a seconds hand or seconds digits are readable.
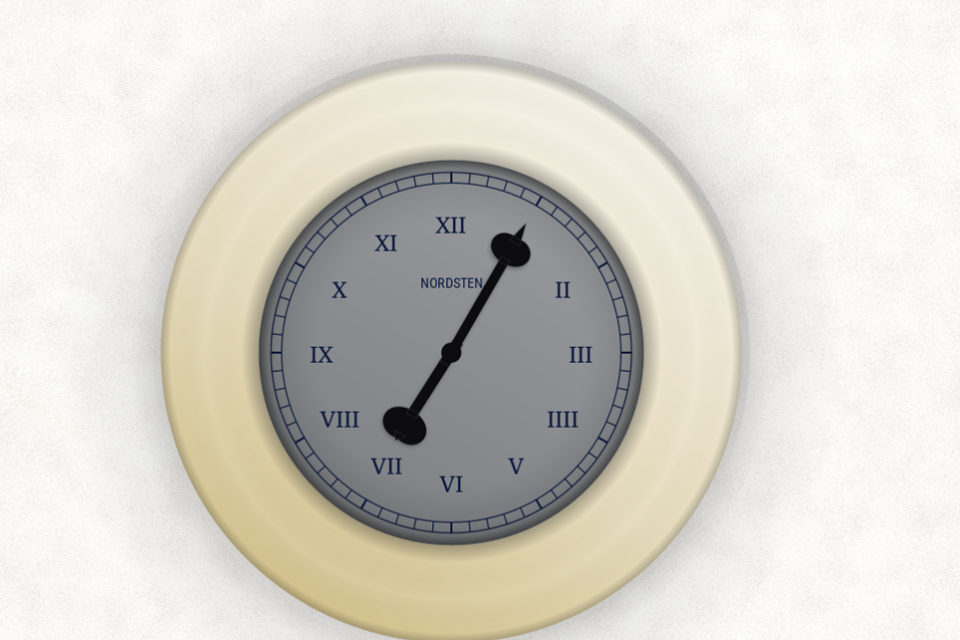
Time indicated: 7:05
